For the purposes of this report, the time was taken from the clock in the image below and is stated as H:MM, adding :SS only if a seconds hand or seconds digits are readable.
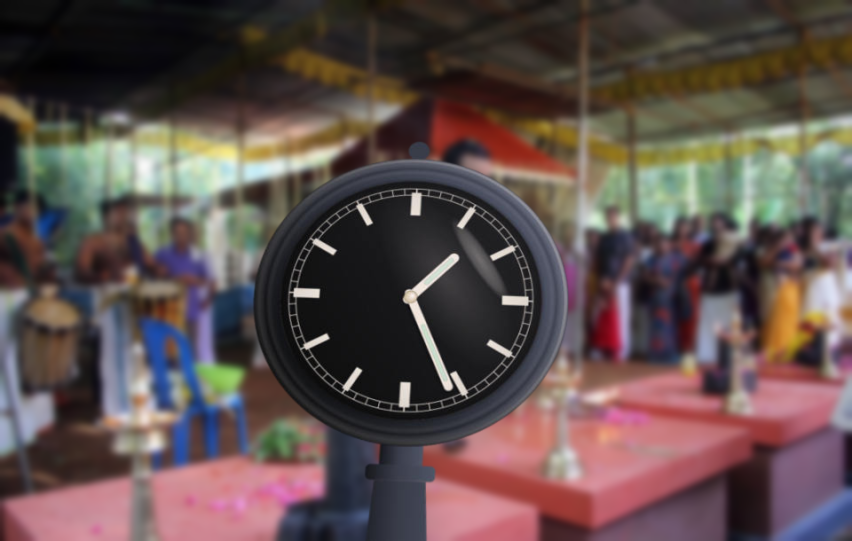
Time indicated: 1:26
